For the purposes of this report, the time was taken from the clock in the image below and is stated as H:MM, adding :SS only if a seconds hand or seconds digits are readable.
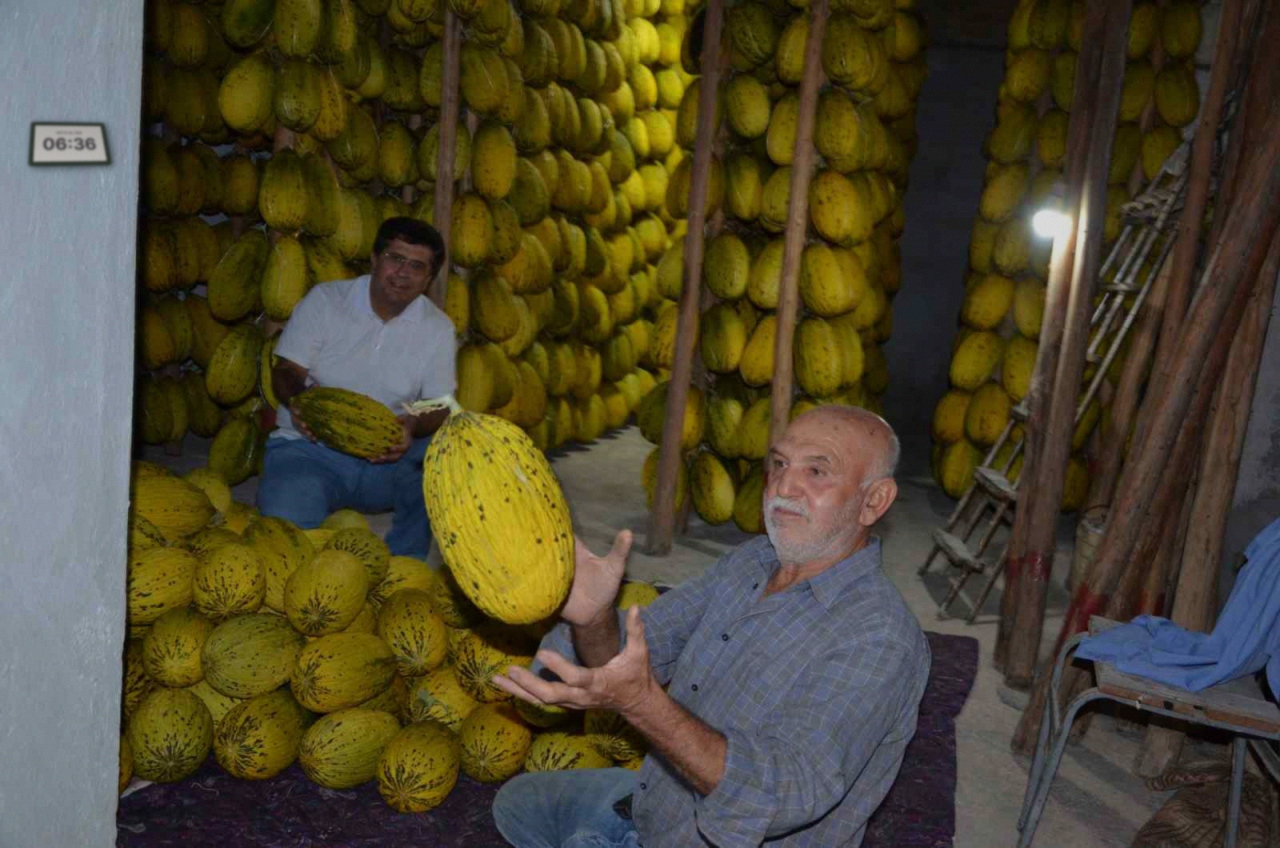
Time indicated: 6:36
